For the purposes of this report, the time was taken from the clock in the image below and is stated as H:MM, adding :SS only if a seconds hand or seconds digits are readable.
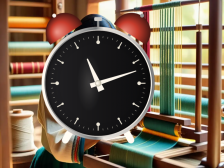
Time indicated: 11:12
